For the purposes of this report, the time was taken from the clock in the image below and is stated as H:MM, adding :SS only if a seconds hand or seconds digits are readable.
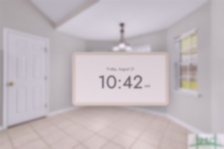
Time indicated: 10:42
